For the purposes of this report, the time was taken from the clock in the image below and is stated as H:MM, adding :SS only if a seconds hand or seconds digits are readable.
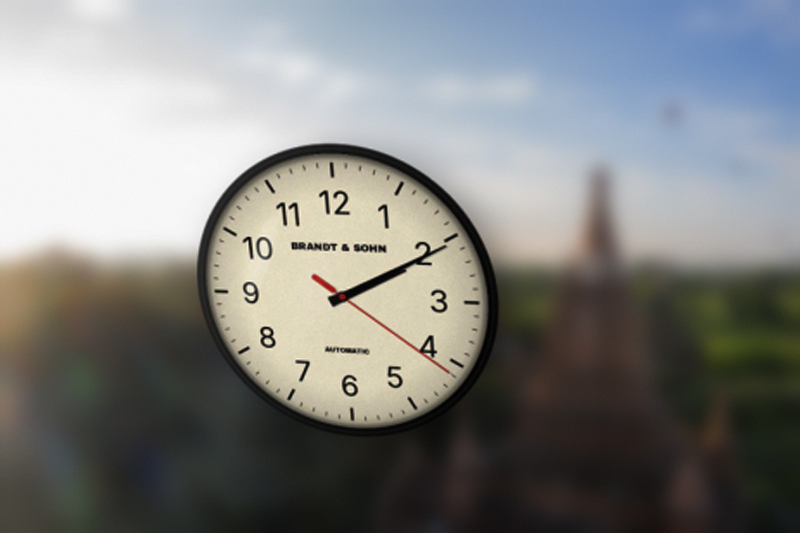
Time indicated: 2:10:21
